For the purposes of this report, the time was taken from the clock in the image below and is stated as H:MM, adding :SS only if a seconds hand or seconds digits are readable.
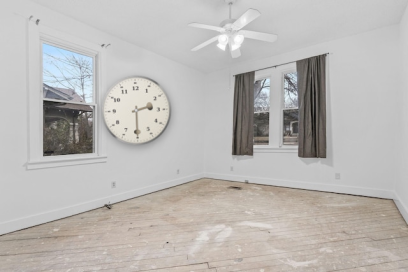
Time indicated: 2:30
